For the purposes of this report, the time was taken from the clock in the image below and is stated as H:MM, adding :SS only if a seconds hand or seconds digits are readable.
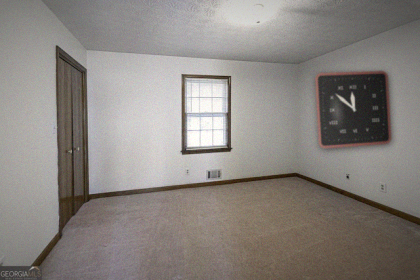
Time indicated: 11:52
